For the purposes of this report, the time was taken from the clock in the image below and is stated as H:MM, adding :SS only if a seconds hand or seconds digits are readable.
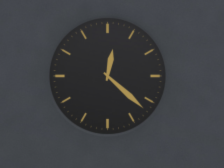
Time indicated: 12:22
